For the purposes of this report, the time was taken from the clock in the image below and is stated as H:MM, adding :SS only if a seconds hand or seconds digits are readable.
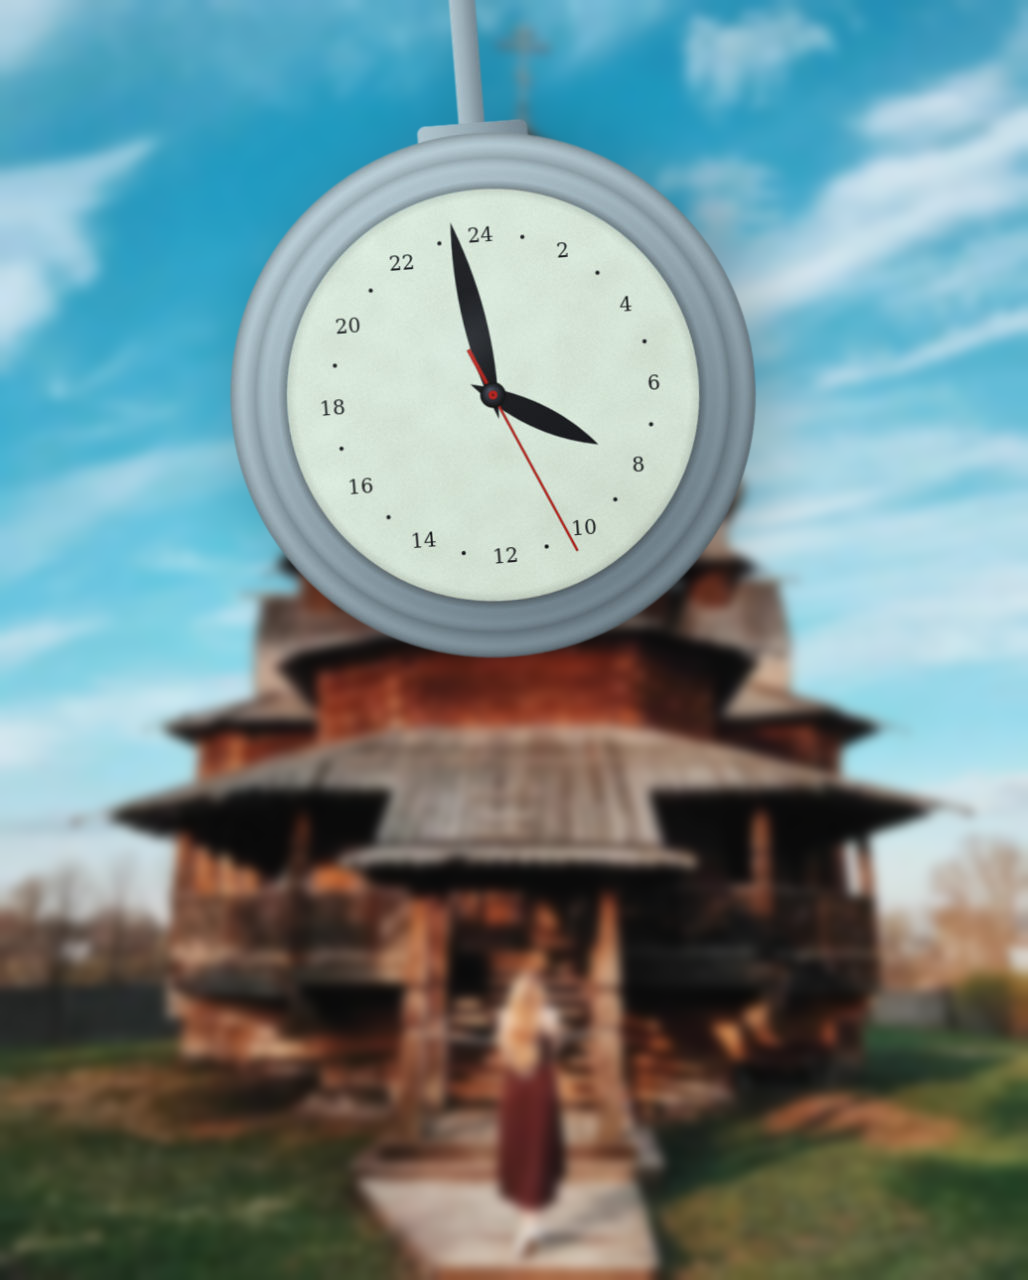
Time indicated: 7:58:26
